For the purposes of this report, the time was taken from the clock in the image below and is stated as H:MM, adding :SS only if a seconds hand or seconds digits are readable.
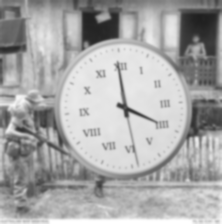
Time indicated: 3:59:29
